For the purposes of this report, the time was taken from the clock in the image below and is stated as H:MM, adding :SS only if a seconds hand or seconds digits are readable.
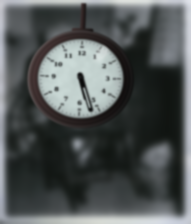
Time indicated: 5:27
